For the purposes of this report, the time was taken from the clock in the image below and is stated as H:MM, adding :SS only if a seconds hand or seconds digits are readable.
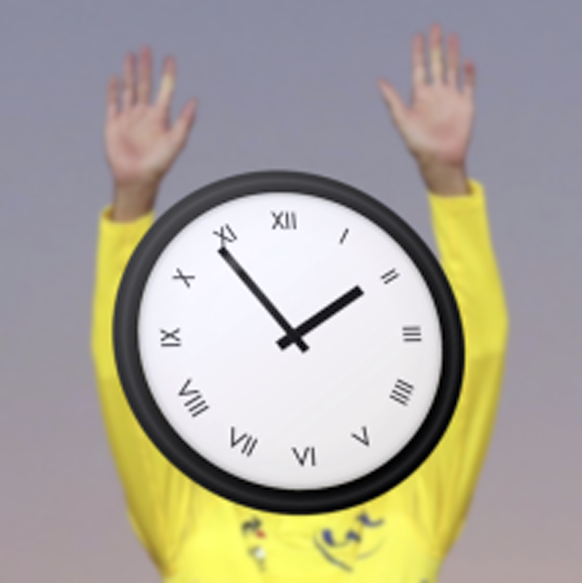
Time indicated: 1:54
